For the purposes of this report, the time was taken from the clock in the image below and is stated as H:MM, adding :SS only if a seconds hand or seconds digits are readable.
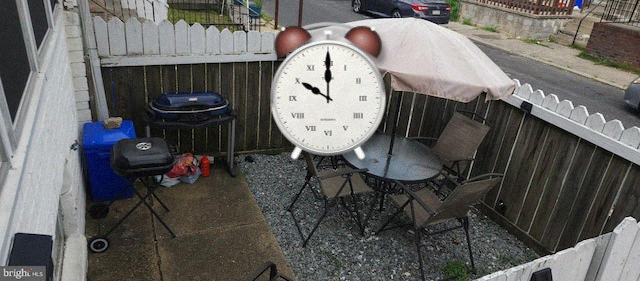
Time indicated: 10:00
